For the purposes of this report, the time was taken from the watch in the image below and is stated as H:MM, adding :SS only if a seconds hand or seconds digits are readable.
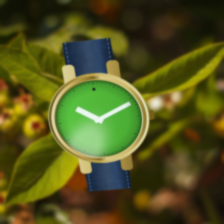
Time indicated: 10:11
